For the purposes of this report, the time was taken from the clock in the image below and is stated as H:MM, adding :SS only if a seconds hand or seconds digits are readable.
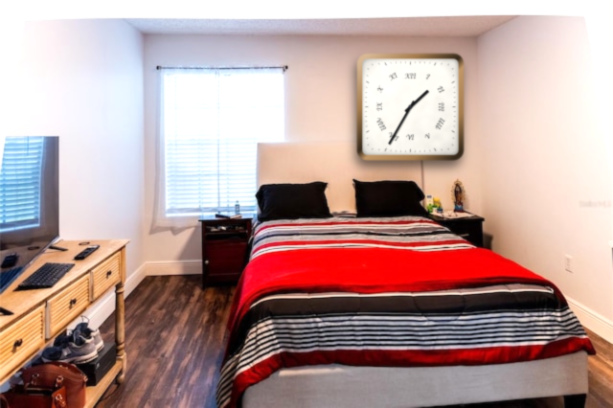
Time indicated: 1:35
